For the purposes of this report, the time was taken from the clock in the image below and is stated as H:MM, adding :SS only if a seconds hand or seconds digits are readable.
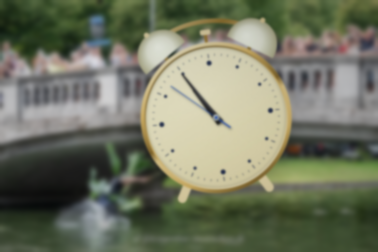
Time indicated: 10:54:52
